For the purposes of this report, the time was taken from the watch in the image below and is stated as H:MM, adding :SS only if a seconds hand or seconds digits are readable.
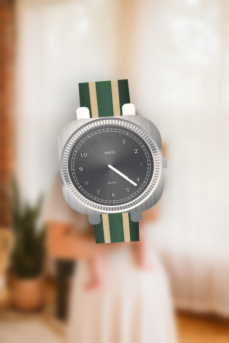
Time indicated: 4:22
